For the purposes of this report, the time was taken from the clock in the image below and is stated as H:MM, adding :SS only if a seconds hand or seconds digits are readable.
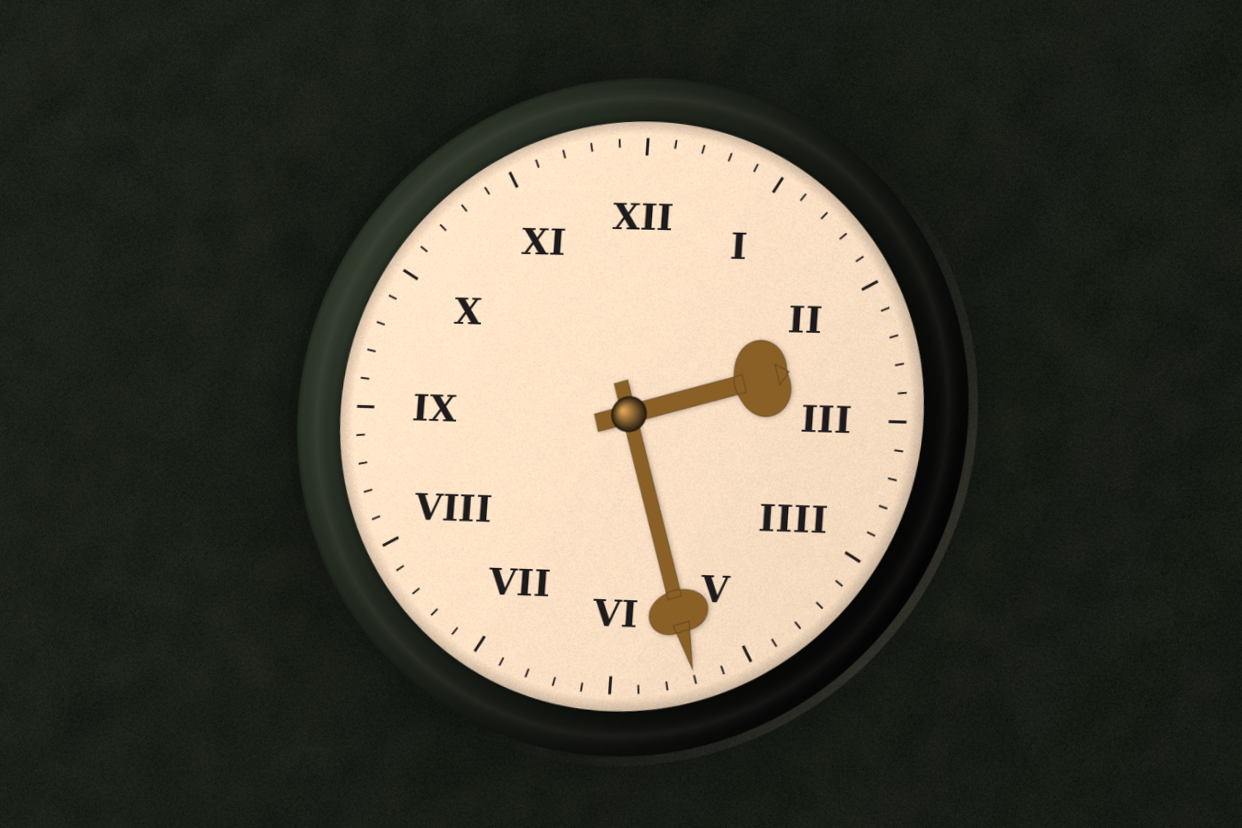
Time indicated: 2:27
